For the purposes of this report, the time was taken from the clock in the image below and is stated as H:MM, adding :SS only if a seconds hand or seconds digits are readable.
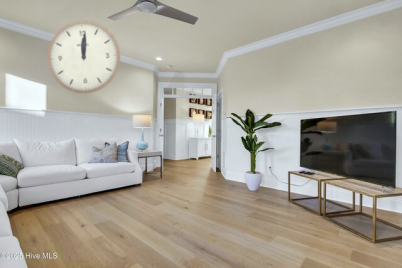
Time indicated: 12:01
